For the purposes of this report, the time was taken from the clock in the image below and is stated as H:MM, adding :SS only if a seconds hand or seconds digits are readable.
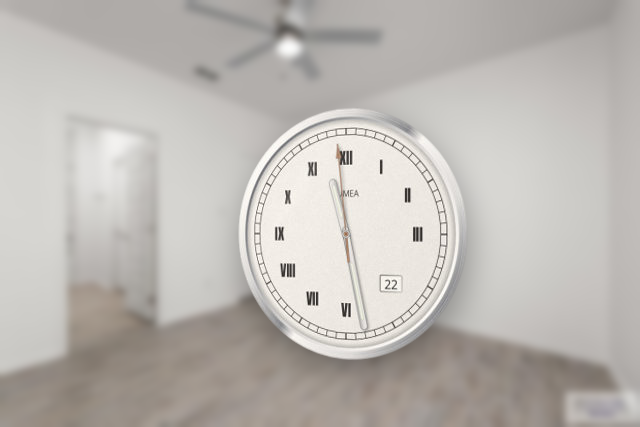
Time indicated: 11:27:59
